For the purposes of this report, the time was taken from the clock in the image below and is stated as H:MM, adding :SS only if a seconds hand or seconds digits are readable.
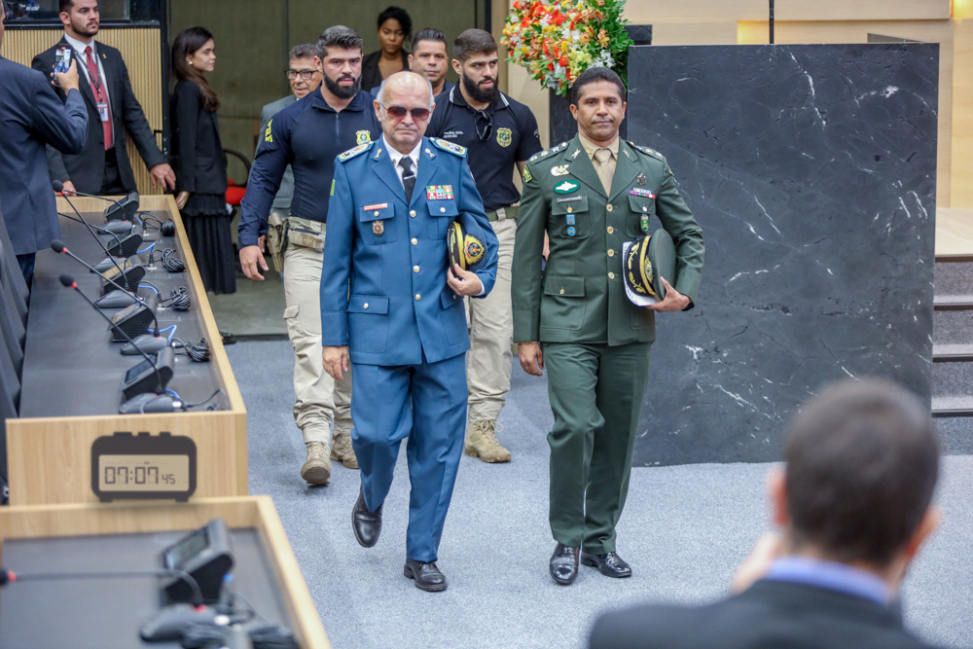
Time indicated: 7:07:45
